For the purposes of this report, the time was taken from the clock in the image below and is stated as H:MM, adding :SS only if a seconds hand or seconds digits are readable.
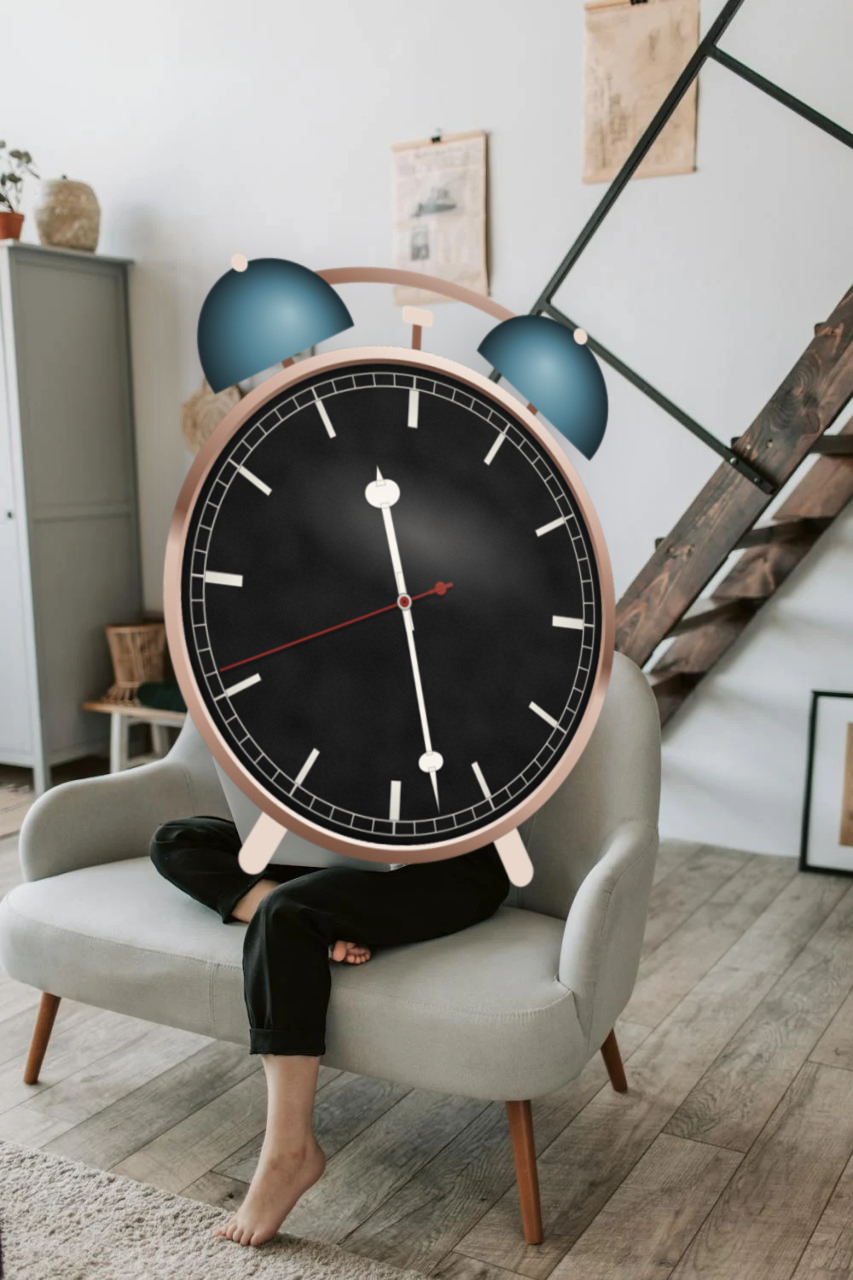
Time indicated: 11:27:41
